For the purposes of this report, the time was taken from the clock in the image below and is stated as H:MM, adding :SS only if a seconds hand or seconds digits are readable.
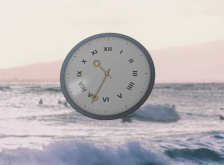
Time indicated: 10:34
